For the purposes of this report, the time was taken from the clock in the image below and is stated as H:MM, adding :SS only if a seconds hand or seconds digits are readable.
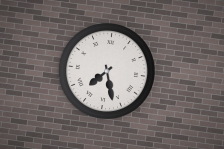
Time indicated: 7:27
